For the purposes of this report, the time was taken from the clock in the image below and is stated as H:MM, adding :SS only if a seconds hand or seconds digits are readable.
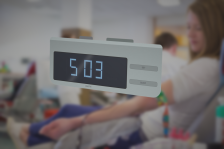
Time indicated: 5:03
